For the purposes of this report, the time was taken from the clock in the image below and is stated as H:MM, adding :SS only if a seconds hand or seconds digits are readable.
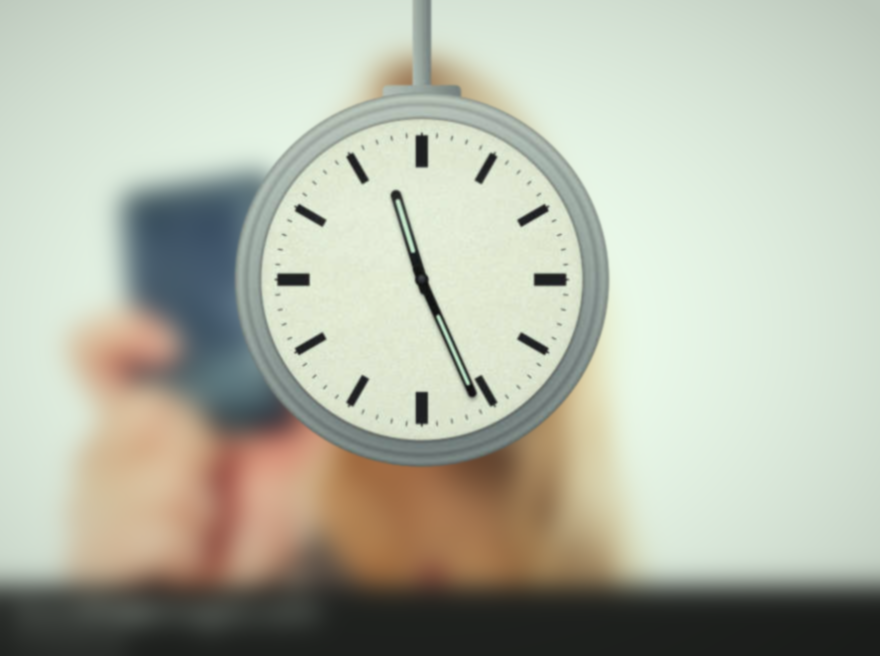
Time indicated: 11:26
